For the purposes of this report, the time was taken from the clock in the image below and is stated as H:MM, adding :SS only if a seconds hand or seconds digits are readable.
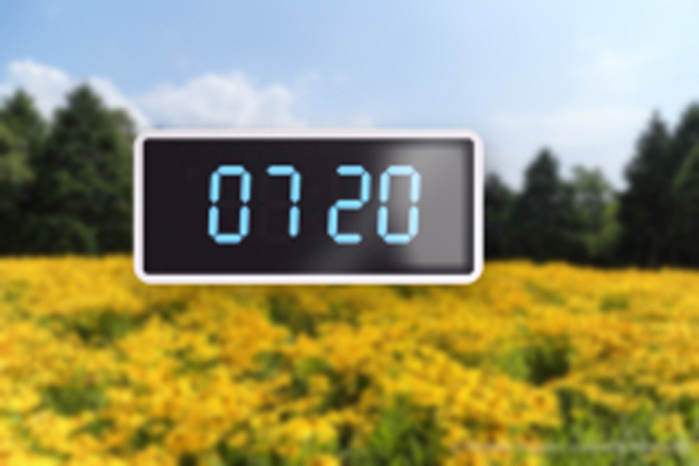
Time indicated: 7:20
